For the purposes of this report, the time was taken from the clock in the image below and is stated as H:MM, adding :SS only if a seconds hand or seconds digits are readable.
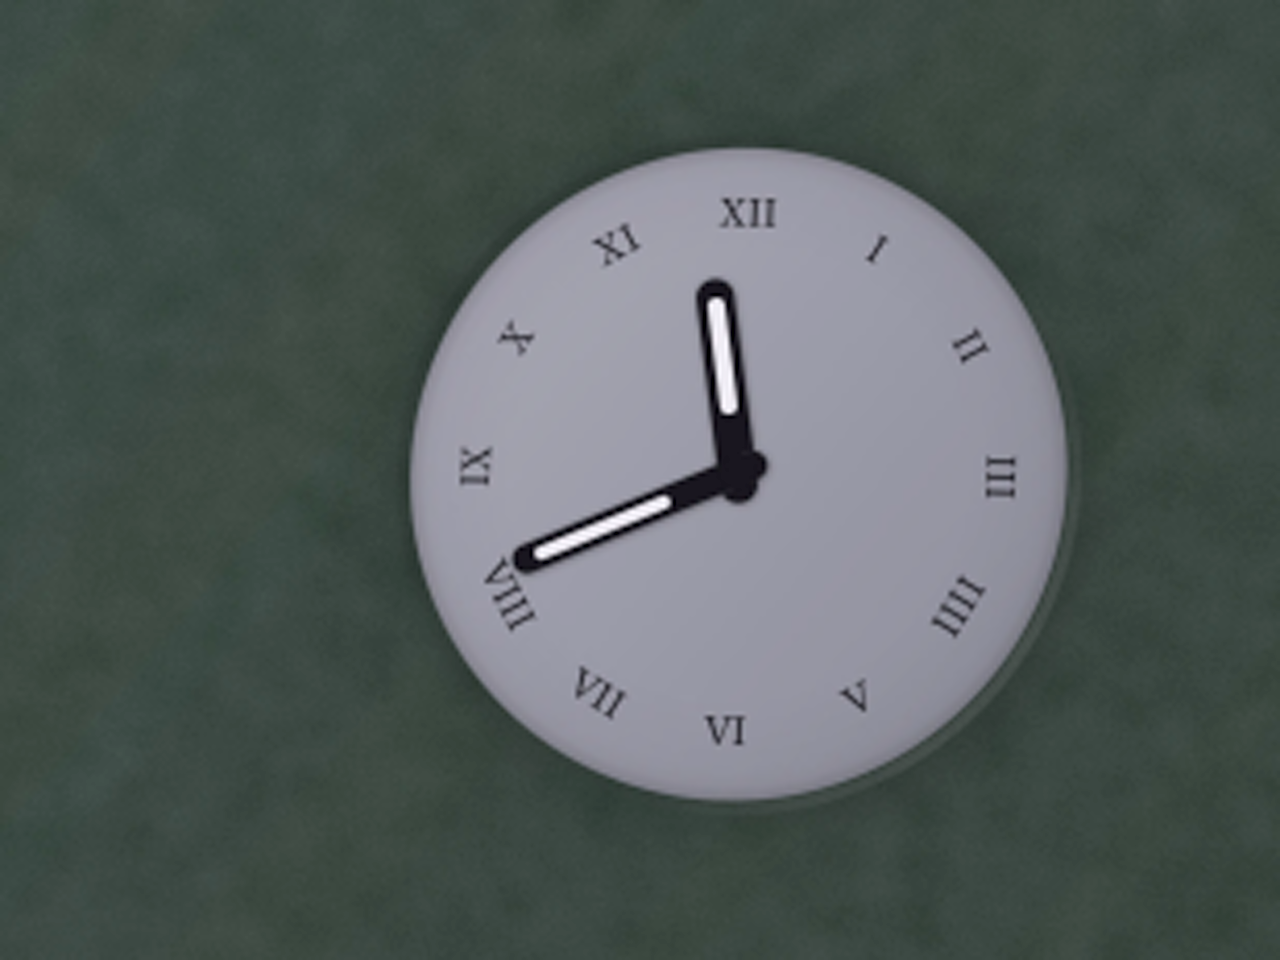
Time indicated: 11:41
